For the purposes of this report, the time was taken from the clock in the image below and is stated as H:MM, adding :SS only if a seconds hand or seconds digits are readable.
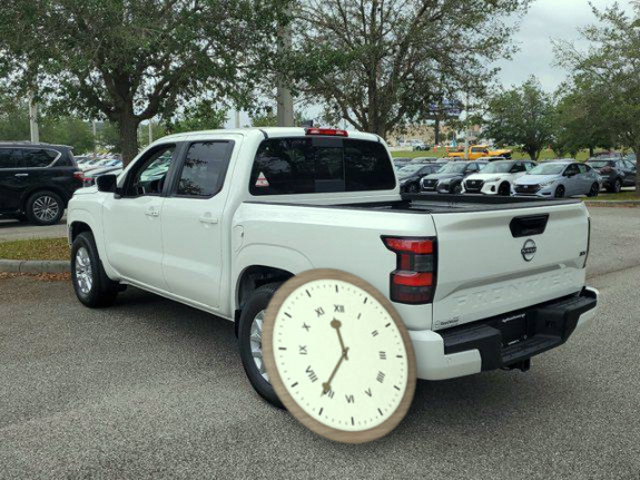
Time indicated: 11:36
